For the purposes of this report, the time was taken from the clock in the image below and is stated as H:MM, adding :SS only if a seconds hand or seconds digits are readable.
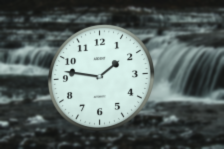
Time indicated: 1:47
